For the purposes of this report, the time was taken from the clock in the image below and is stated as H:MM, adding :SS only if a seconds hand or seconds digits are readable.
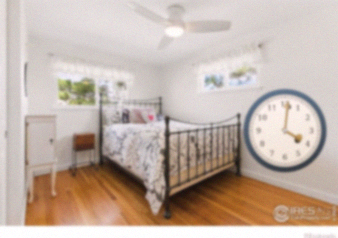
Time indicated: 4:01
